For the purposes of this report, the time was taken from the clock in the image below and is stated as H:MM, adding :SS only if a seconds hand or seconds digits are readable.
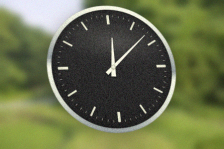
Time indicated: 12:08
